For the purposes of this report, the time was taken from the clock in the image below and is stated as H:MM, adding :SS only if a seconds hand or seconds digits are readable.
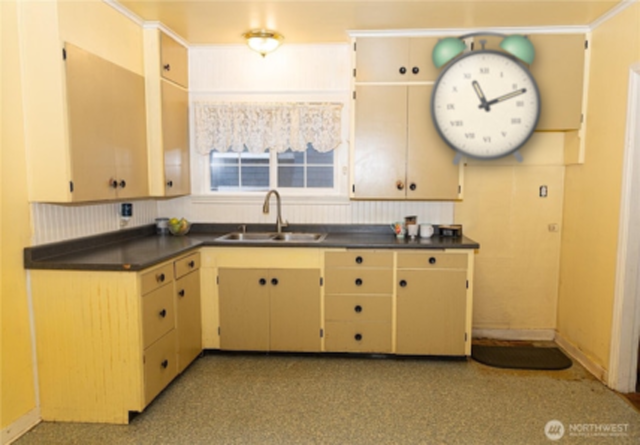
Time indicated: 11:12
